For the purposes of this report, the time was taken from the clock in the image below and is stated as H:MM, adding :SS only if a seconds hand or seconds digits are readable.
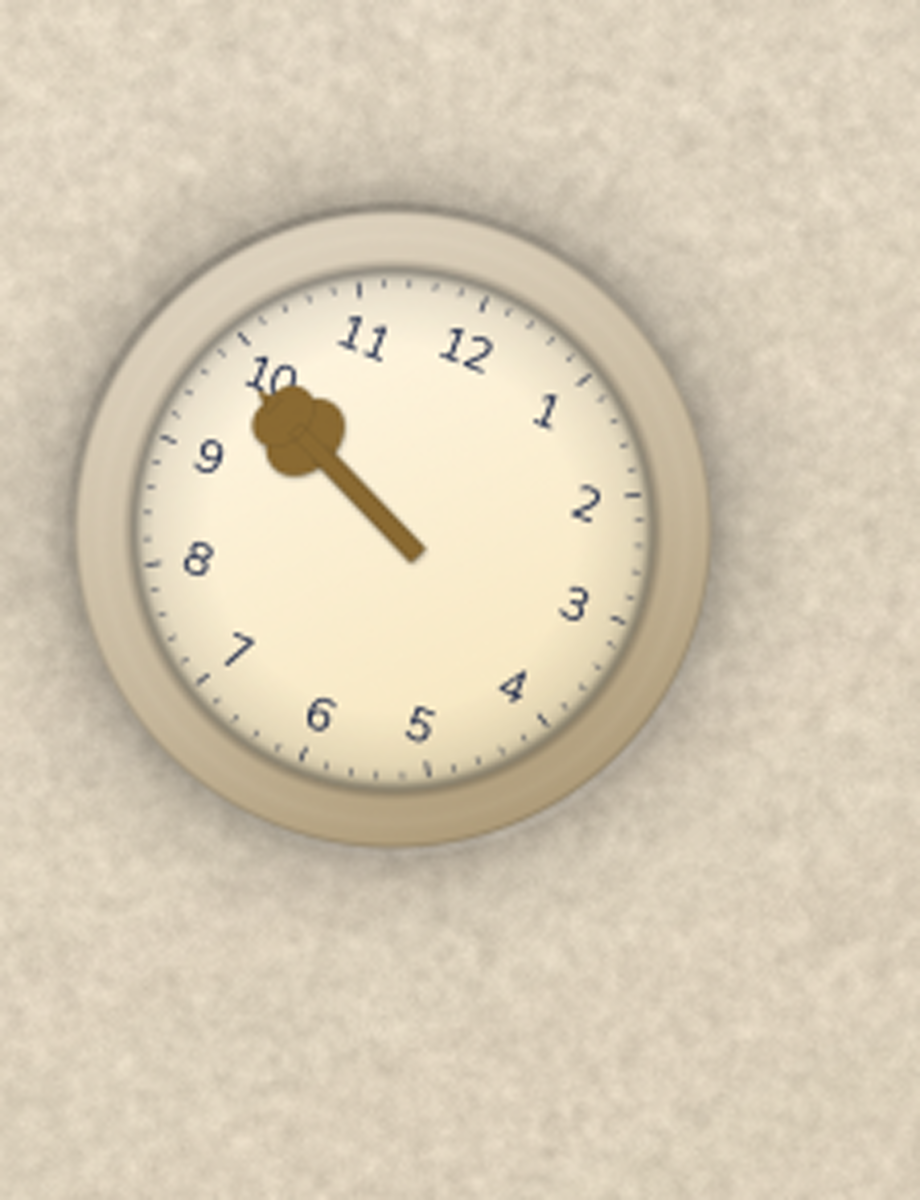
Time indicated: 9:49
